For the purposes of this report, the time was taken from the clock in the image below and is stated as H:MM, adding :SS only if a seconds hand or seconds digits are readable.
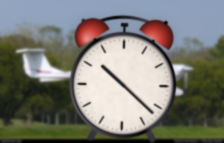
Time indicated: 10:22
